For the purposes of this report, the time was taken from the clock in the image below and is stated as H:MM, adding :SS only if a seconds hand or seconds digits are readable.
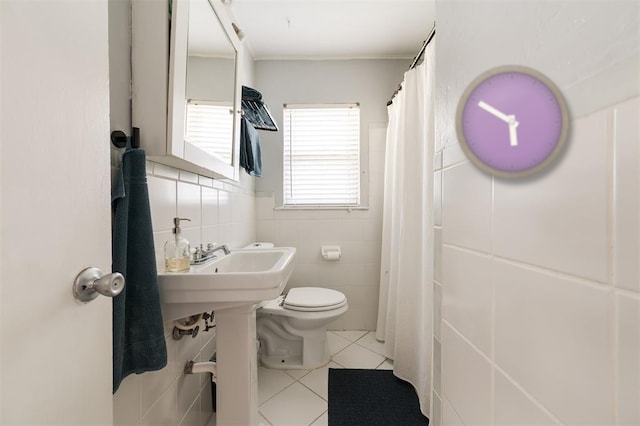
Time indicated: 5:50
